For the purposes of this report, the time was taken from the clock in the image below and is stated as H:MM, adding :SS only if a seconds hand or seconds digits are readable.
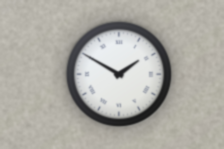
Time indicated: 1:50
